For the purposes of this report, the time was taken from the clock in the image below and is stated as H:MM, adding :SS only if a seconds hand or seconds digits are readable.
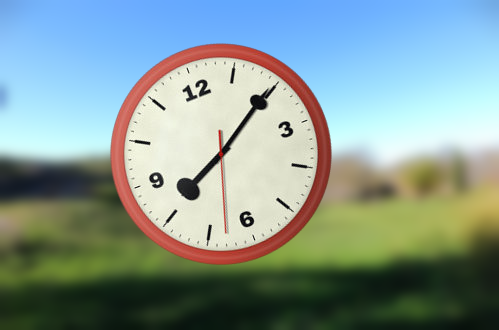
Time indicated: 8:09:33
